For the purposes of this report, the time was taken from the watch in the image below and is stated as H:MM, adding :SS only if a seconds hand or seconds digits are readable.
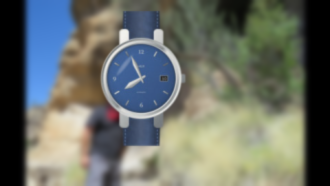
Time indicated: 7:56
